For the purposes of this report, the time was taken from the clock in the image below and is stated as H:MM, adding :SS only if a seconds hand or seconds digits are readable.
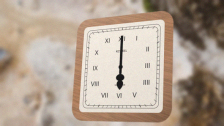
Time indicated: 6:00
